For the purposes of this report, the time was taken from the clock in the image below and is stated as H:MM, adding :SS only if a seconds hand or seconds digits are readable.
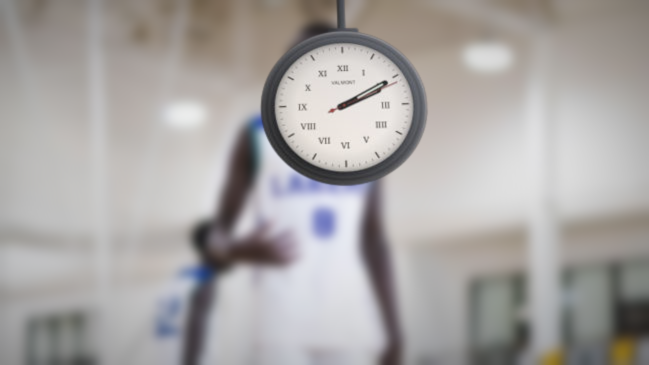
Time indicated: 2:10:11
